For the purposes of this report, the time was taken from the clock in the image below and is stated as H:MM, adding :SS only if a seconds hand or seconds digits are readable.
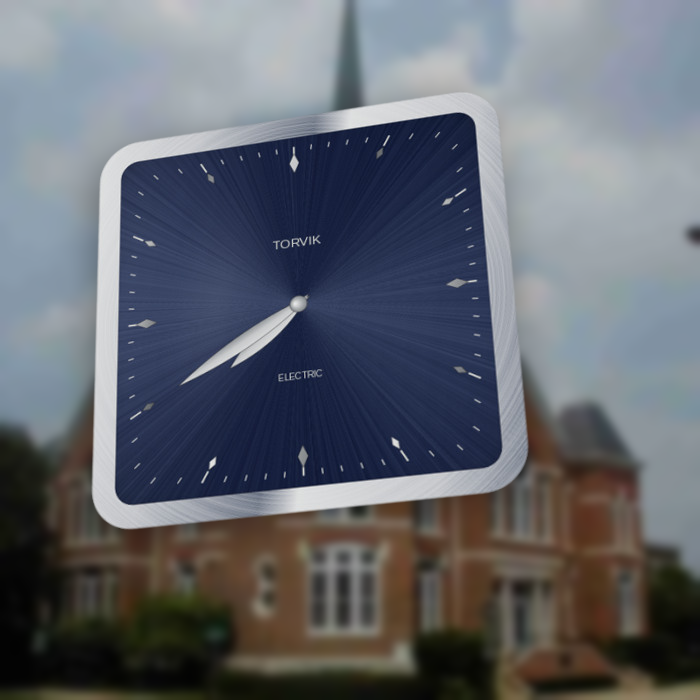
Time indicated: 7:40
